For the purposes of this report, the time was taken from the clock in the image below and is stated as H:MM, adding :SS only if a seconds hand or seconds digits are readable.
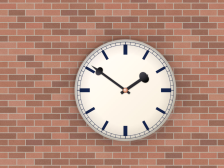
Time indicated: 1:51
